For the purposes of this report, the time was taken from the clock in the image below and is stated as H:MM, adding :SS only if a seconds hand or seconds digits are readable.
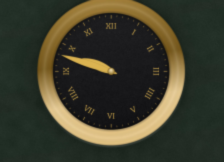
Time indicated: 9:48
